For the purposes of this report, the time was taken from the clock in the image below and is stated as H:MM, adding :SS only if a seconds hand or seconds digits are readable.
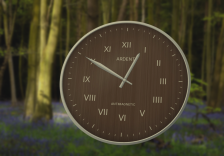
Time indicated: 12:50
